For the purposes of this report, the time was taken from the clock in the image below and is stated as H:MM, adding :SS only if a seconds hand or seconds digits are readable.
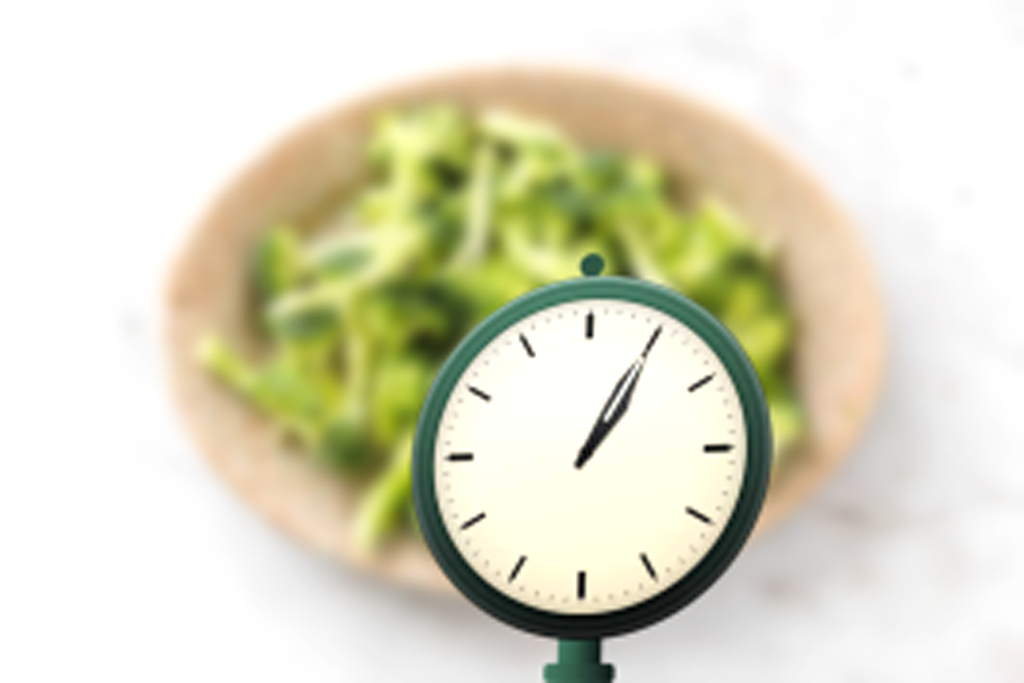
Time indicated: 1:05
